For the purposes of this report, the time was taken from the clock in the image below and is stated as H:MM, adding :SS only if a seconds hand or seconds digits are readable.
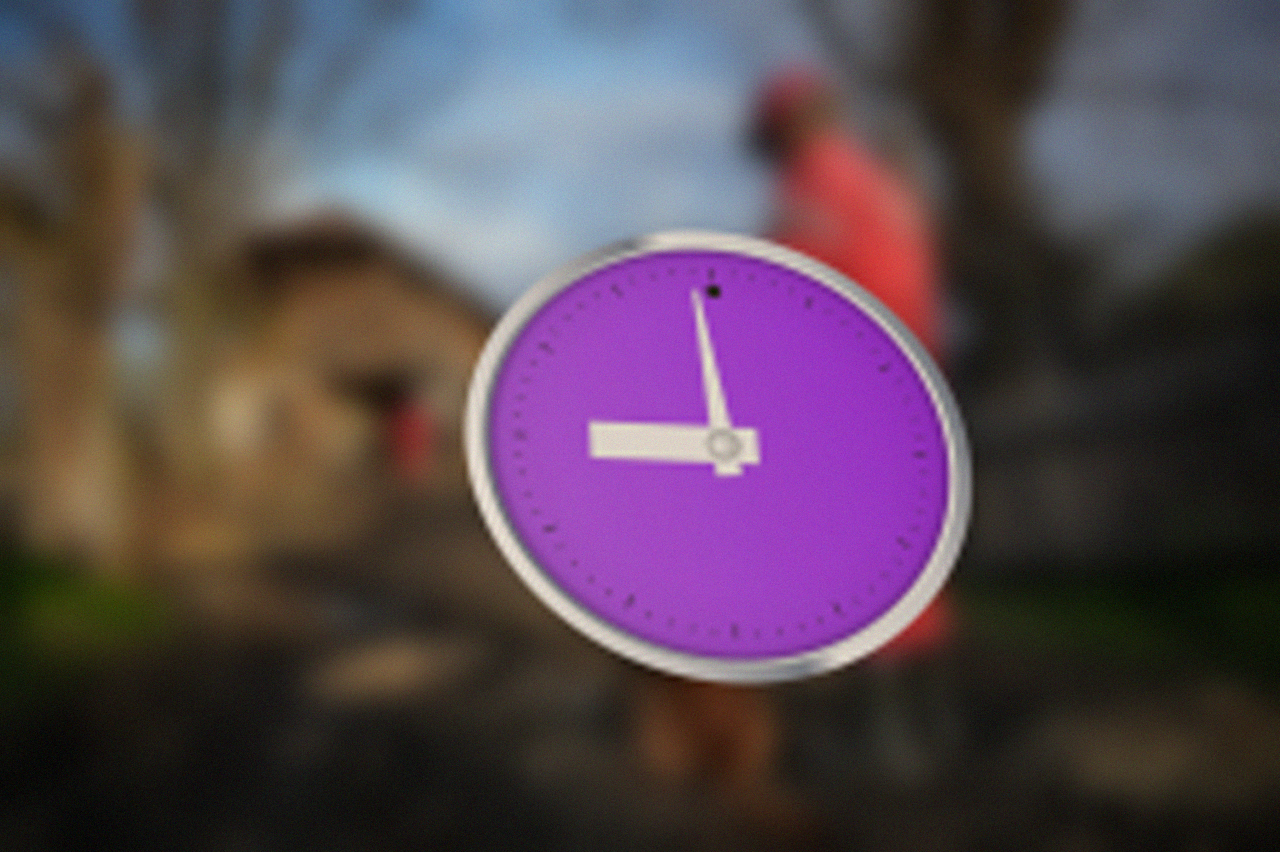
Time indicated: 8:59
